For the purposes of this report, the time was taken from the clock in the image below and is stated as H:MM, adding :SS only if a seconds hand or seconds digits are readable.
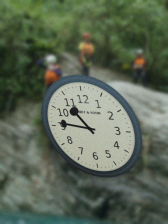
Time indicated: 10:46
